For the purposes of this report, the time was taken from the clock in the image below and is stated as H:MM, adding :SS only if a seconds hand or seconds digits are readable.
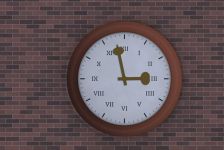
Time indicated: 2:58
